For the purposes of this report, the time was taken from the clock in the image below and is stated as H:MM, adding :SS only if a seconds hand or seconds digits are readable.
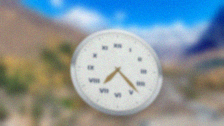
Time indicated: 7:23
